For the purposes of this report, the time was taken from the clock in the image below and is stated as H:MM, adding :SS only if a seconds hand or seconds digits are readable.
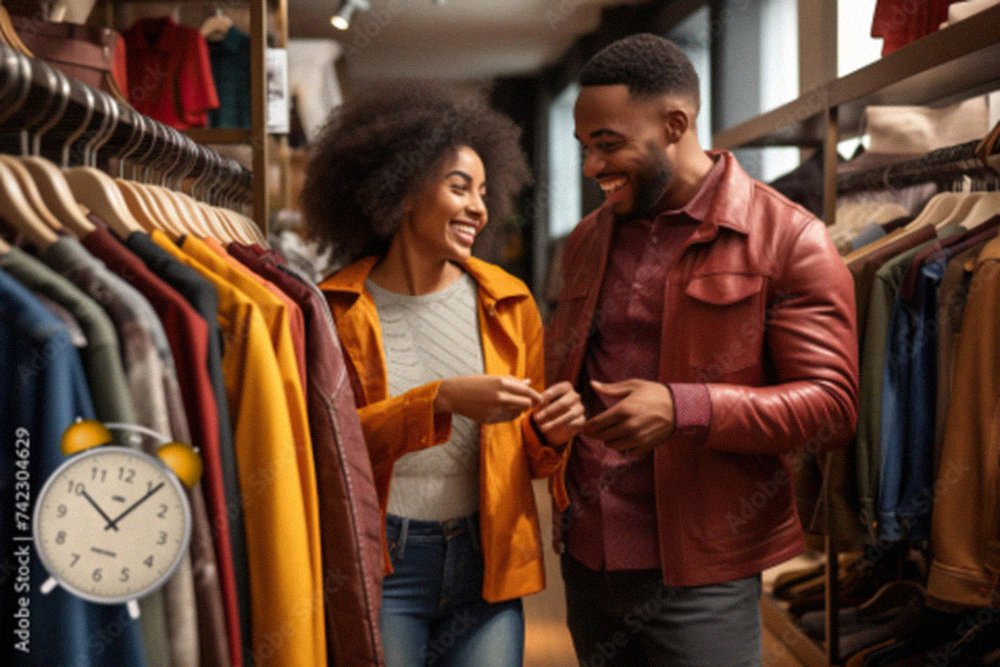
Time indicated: 10:06
